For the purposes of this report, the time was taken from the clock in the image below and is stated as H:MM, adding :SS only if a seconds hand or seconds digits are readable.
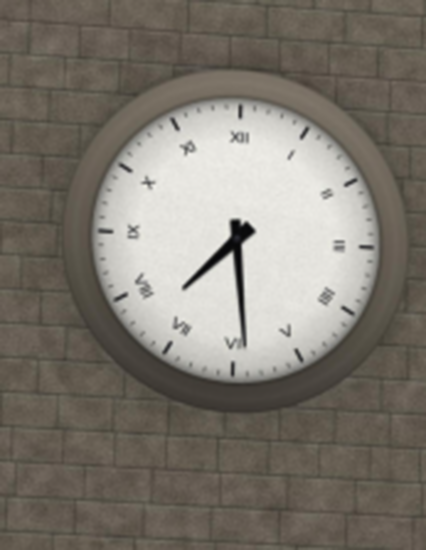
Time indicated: 7:29
